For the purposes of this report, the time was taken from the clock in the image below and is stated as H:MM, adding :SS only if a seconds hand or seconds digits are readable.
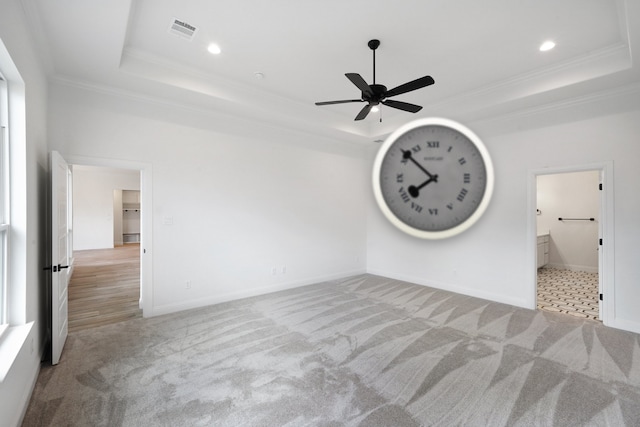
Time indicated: 7:52
